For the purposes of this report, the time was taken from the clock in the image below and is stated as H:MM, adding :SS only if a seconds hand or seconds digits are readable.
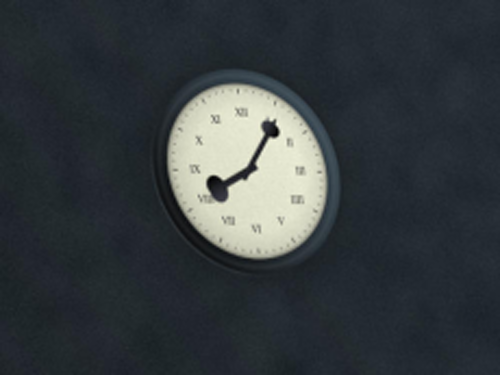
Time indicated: 8:06
